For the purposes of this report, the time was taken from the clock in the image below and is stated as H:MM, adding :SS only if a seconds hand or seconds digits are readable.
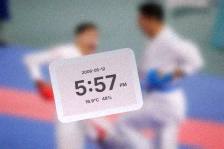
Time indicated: 5:57
